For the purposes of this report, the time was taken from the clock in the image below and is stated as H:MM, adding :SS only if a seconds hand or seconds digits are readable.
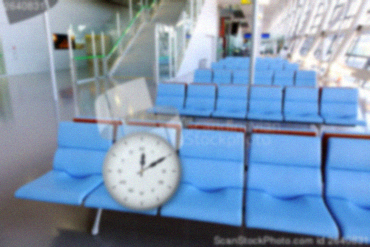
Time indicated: 12:10
